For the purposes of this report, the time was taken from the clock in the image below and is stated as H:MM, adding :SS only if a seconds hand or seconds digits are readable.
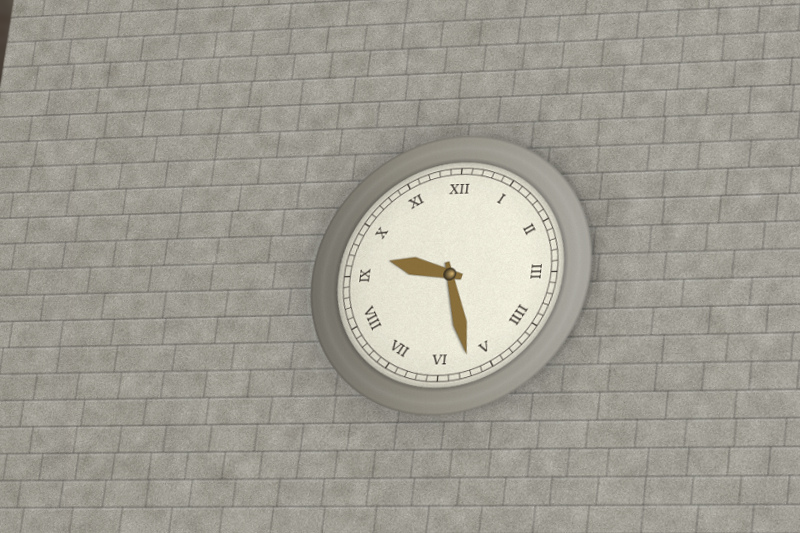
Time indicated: 9:27
